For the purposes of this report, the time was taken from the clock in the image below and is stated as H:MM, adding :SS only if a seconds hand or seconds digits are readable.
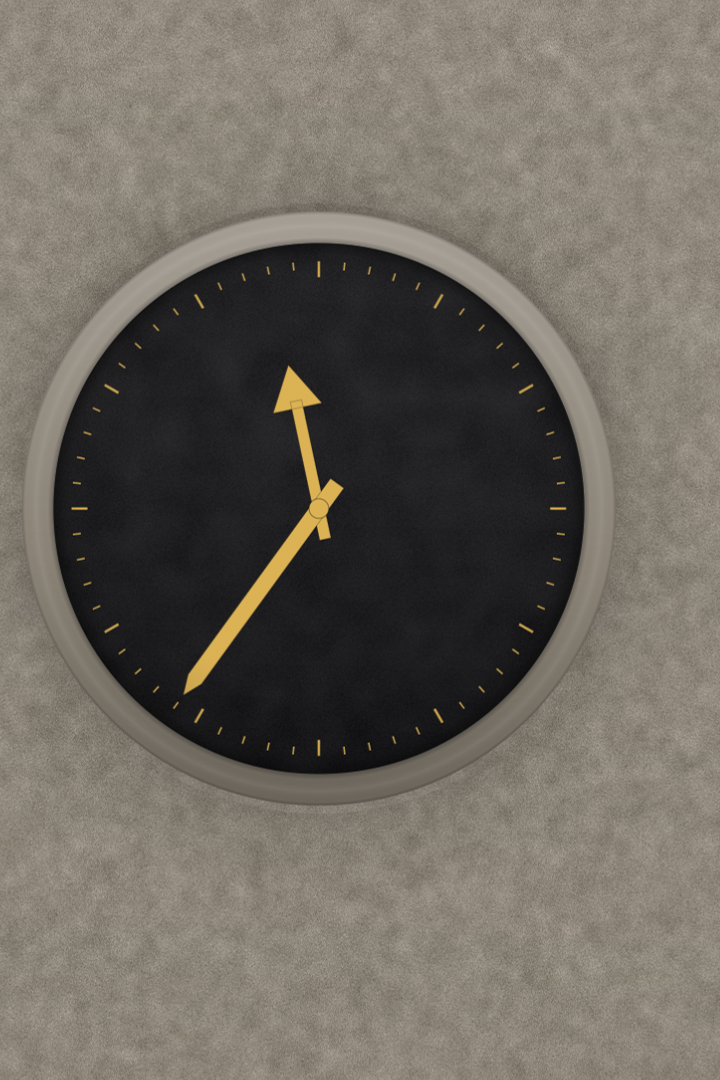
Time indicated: 11:36
